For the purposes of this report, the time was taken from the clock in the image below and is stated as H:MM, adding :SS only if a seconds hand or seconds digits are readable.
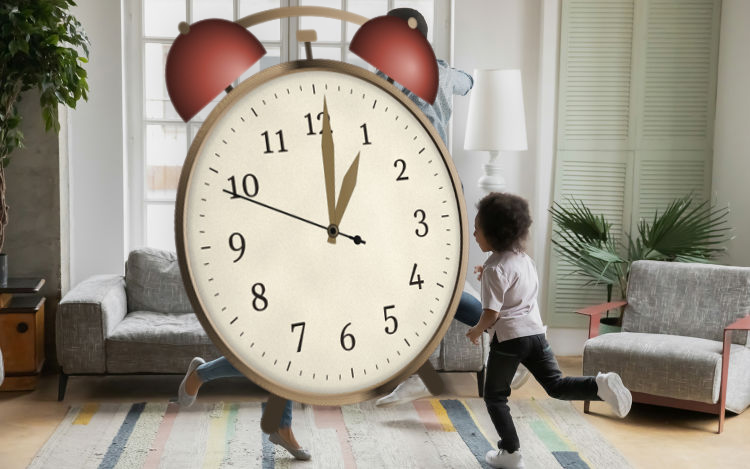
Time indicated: 1:00:49
